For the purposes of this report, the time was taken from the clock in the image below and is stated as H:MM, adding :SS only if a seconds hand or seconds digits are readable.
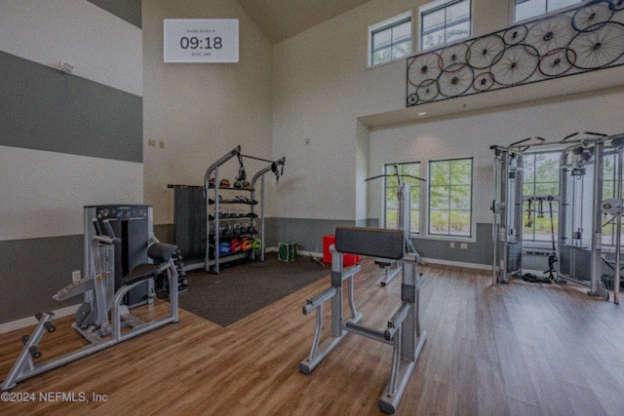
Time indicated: 9:18
